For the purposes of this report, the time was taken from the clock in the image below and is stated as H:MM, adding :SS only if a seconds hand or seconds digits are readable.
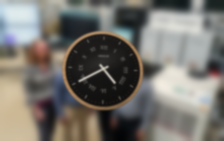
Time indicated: 4:40
